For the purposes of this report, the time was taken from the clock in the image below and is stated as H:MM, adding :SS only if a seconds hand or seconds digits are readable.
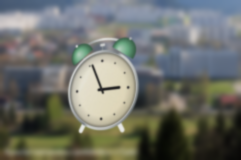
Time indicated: 2:56
